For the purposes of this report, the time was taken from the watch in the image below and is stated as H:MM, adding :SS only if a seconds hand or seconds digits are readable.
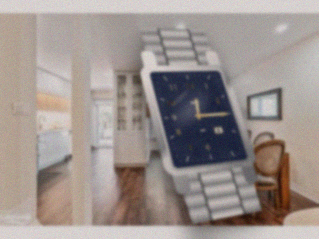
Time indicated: 12:15
